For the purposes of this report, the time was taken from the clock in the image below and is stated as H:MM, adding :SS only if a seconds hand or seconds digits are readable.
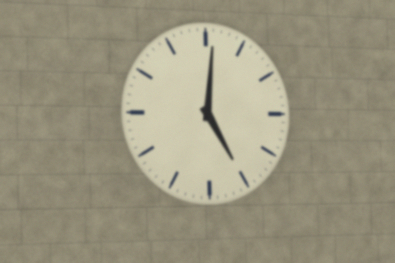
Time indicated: 5:01
